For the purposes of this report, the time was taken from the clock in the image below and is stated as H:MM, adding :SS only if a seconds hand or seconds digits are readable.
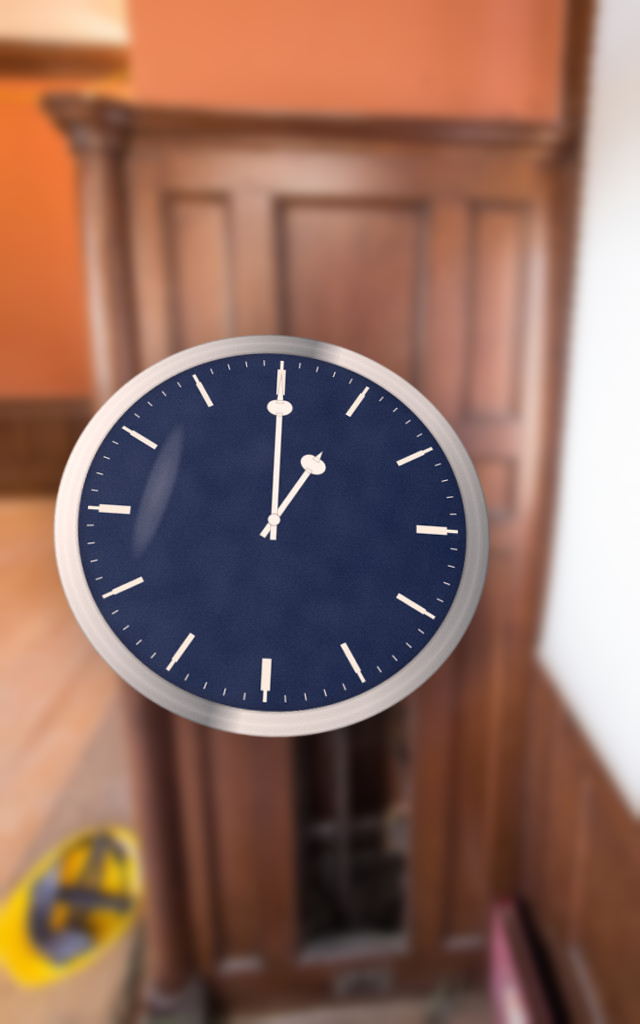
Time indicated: 1:00
